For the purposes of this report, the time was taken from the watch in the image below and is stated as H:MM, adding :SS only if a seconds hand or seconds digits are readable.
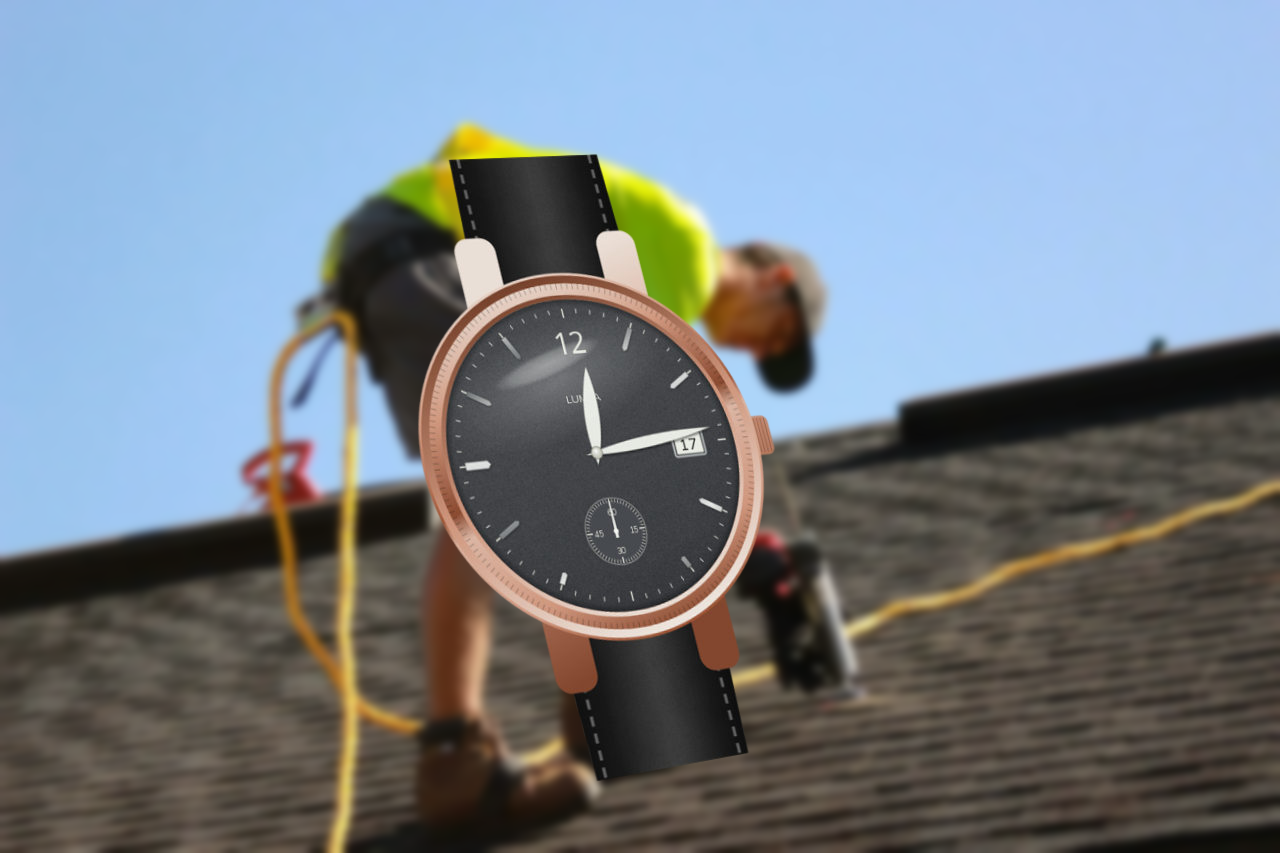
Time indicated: 12:14
